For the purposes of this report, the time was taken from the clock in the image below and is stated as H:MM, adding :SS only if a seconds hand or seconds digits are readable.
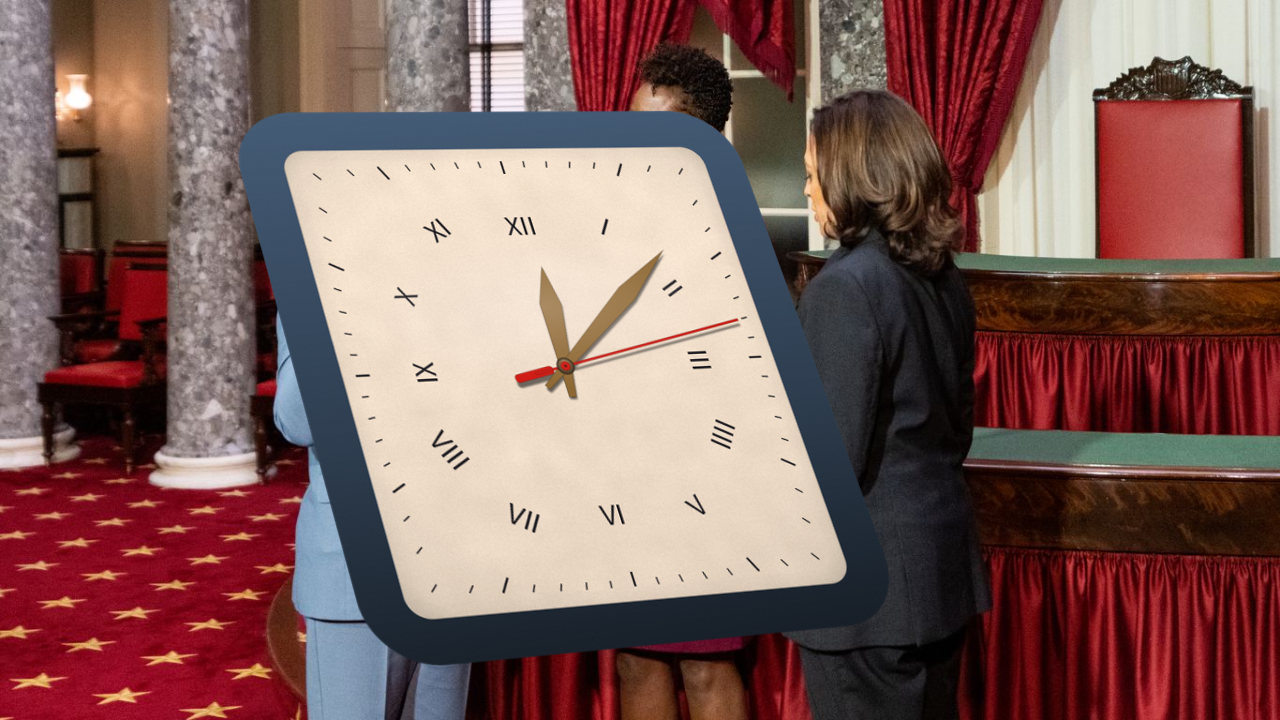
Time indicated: 12:08:13
